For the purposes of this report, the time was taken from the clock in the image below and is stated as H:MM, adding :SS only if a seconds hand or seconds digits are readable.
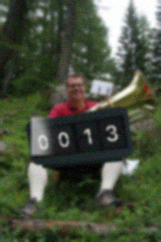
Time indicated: 0:13
